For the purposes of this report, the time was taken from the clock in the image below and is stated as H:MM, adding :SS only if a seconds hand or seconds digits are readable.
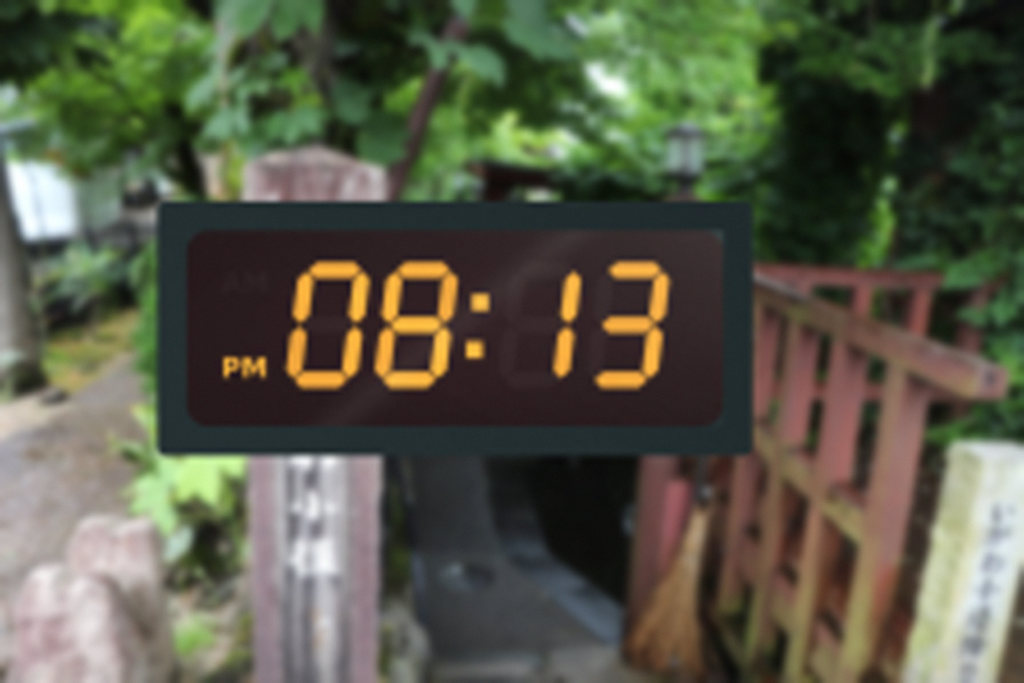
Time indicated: 8:13
